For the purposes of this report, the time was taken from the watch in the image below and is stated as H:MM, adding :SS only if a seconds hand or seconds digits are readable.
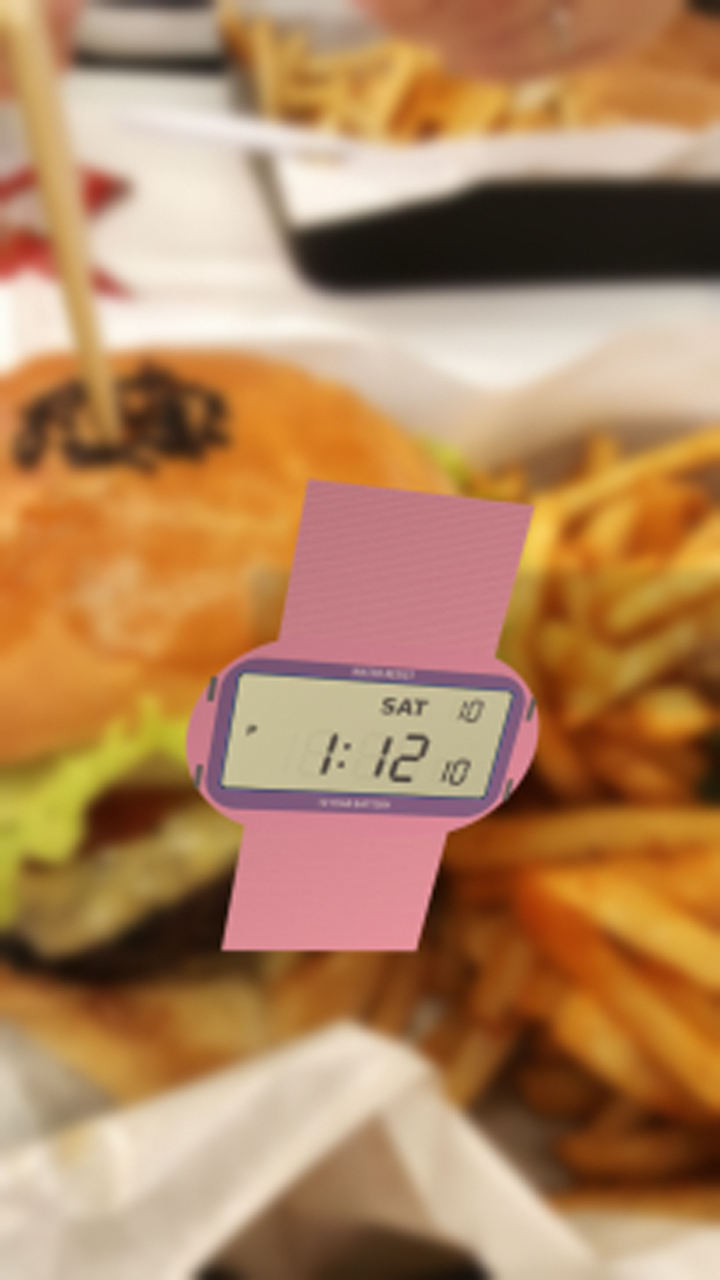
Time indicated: 1:12:10
